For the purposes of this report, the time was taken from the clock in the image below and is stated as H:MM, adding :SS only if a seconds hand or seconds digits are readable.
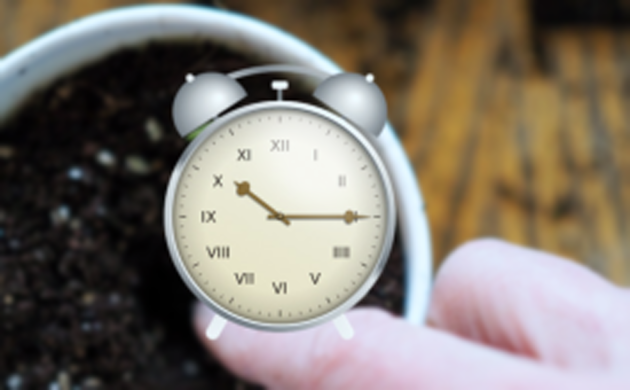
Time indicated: 10:15
